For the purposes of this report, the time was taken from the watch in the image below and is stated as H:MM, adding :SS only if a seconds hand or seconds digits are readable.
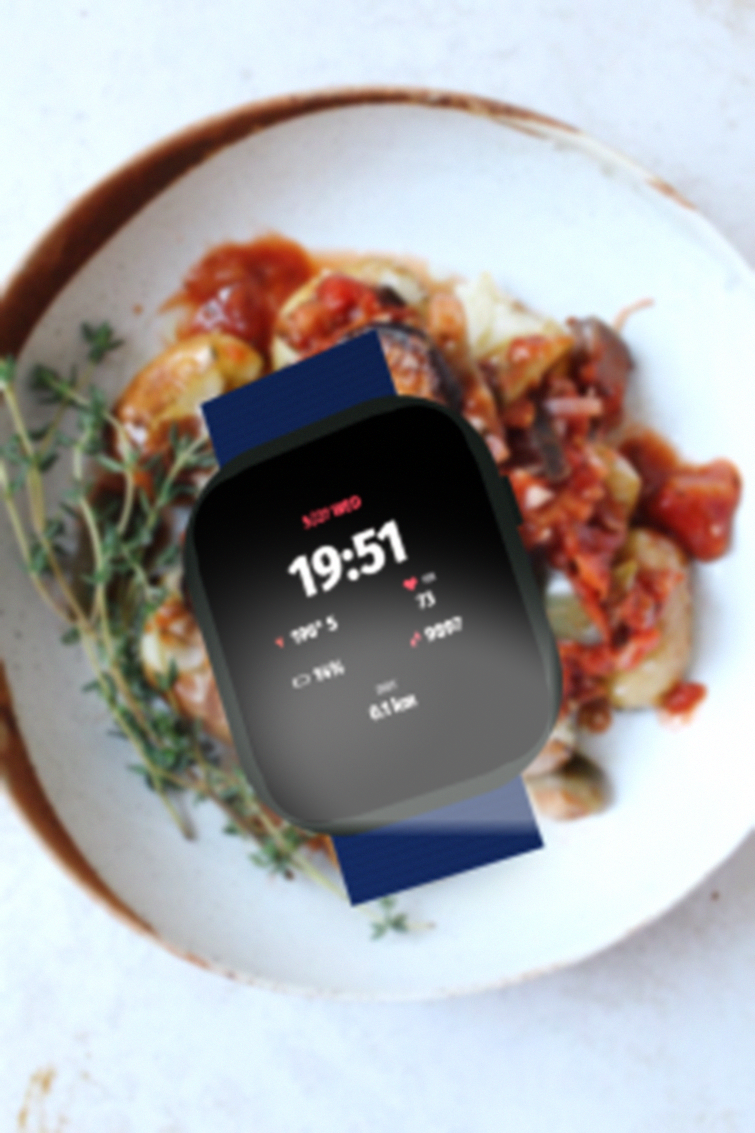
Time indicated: 19:51
